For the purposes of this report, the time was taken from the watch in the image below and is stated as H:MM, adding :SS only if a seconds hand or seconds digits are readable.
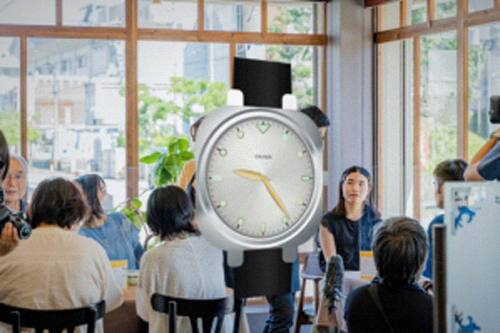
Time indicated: 9:24
